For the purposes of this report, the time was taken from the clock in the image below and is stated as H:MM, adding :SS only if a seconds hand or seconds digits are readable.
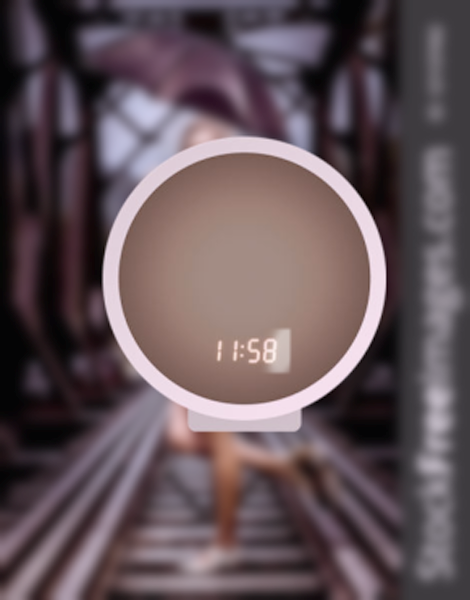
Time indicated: 11:58
